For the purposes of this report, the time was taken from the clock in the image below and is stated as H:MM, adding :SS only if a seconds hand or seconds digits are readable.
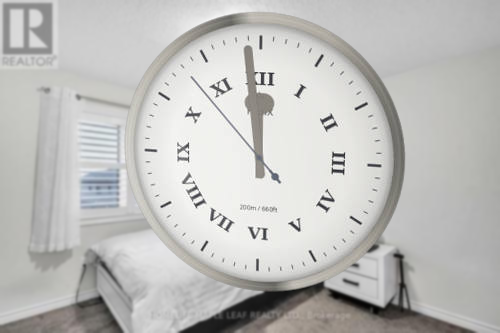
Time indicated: 11:58:53
